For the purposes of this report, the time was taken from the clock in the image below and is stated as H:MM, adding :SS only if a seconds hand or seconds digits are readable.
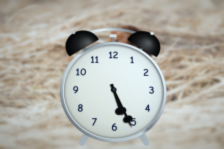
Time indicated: 5:26
